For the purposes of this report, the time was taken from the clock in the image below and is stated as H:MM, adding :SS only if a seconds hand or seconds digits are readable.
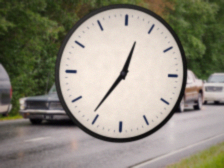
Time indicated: 12:36
